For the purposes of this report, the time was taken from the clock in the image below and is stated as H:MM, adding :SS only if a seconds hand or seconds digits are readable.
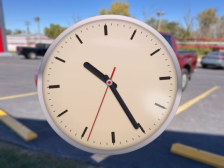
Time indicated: 10:25:34
